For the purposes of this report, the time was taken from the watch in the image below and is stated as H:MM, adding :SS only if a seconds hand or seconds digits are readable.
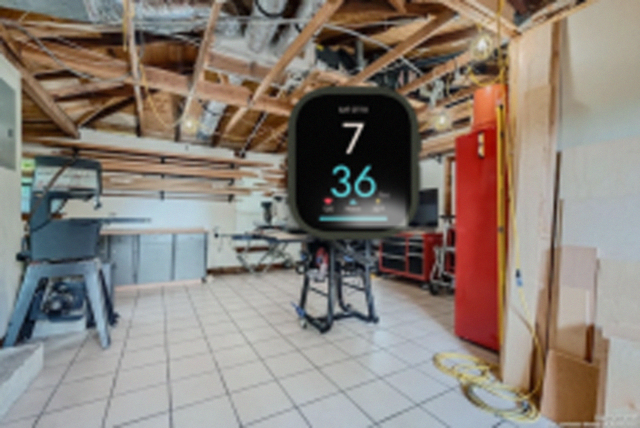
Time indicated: 7:36
